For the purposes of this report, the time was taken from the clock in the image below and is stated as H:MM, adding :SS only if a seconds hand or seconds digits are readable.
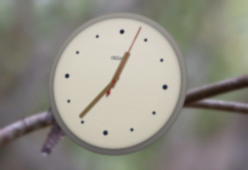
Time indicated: 12:36:03
